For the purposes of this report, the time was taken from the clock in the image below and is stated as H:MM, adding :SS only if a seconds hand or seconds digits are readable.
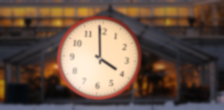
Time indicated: 3:59
